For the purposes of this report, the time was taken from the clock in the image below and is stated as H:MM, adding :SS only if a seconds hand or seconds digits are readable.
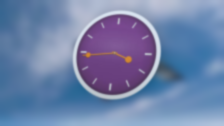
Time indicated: 3:44
